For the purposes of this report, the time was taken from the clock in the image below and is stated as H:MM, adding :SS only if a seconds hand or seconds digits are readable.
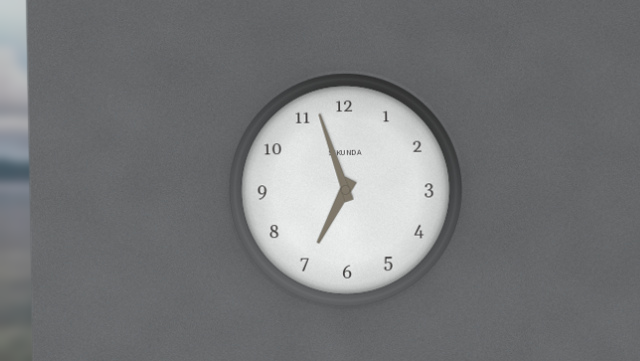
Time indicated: 6:57
